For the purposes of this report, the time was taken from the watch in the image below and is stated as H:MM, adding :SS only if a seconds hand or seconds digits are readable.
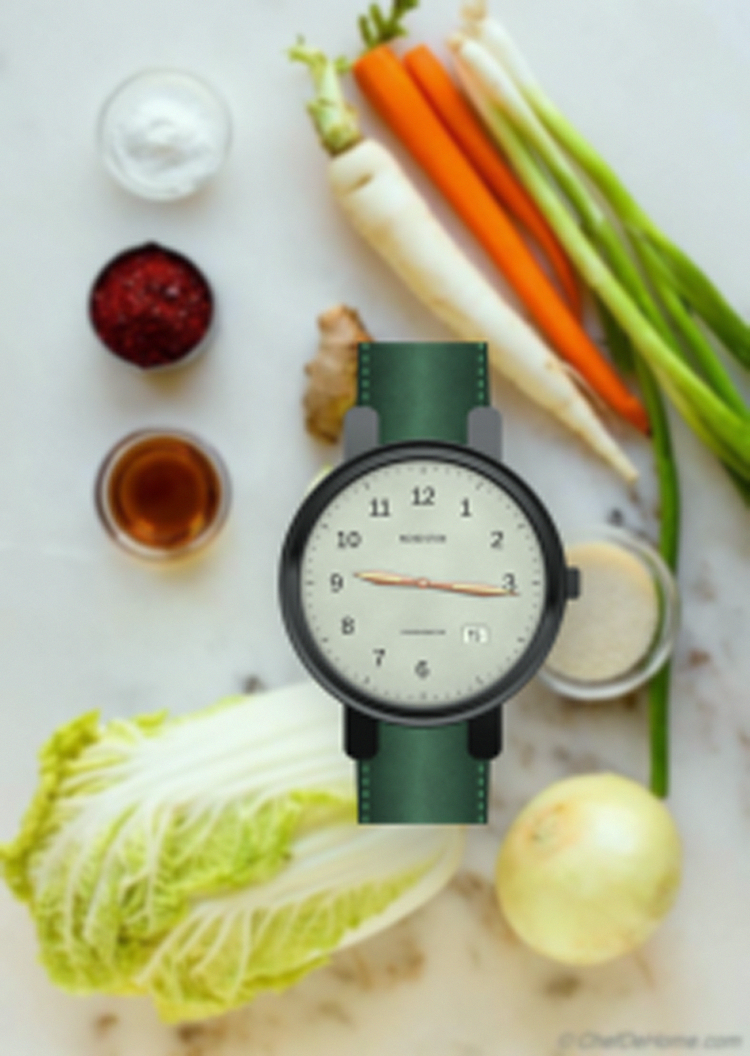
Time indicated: 9:16
